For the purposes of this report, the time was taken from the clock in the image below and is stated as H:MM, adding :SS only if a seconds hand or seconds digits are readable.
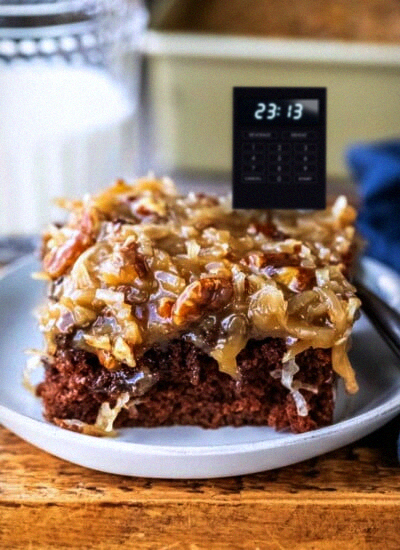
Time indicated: 23:13
